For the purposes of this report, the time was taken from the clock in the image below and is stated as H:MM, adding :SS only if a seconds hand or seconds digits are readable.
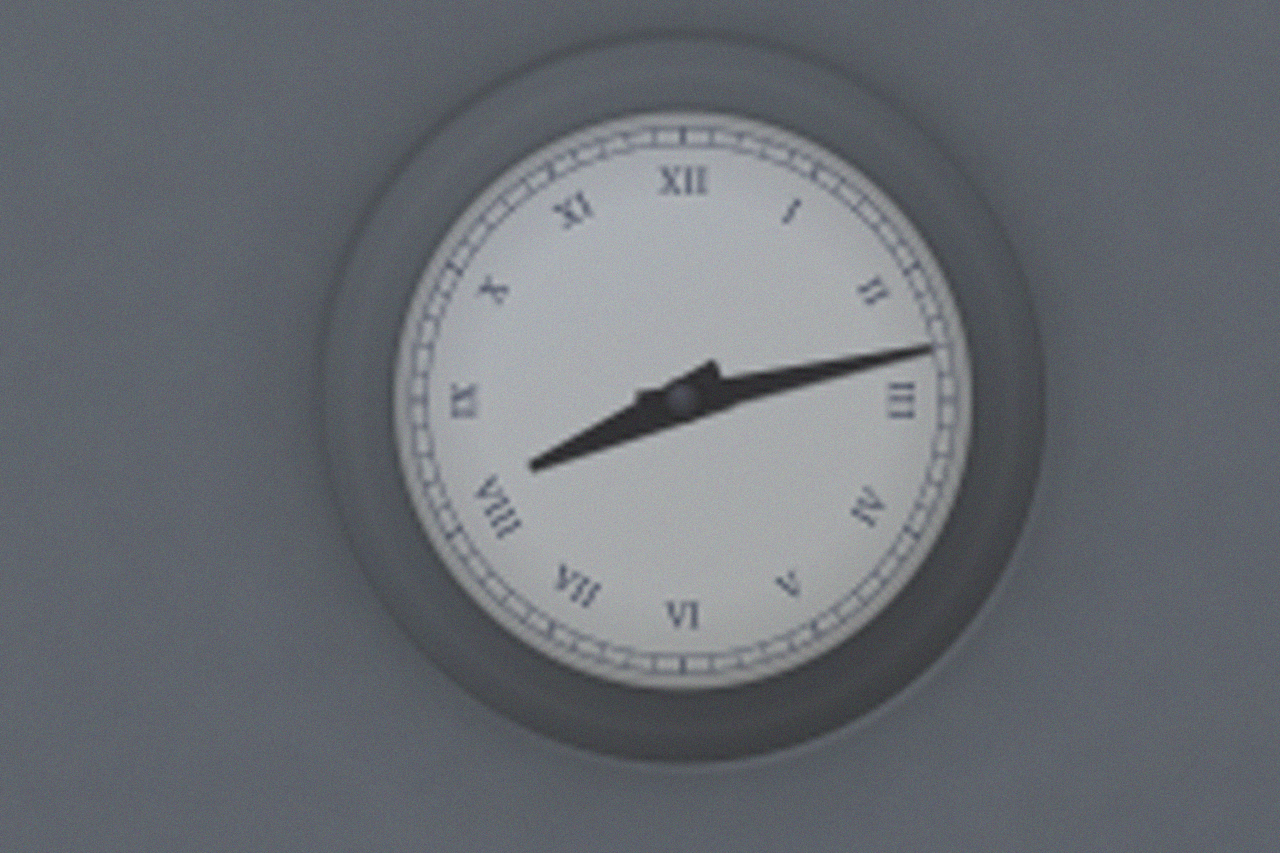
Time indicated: 8:13
